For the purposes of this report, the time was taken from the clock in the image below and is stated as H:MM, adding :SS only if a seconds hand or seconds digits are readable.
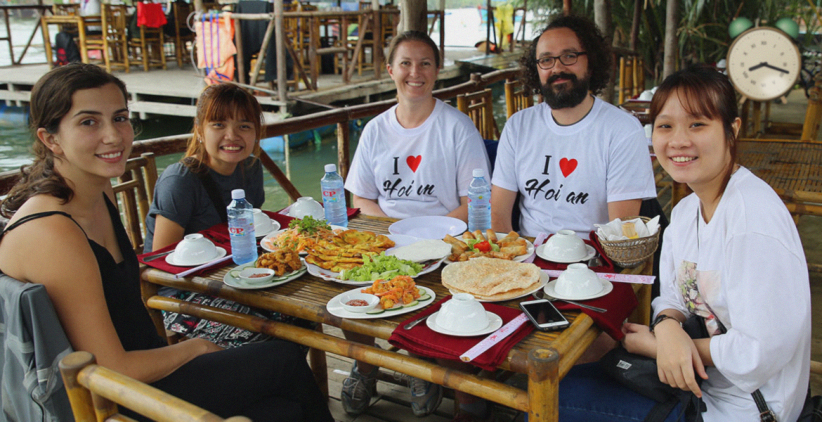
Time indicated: 8:18
